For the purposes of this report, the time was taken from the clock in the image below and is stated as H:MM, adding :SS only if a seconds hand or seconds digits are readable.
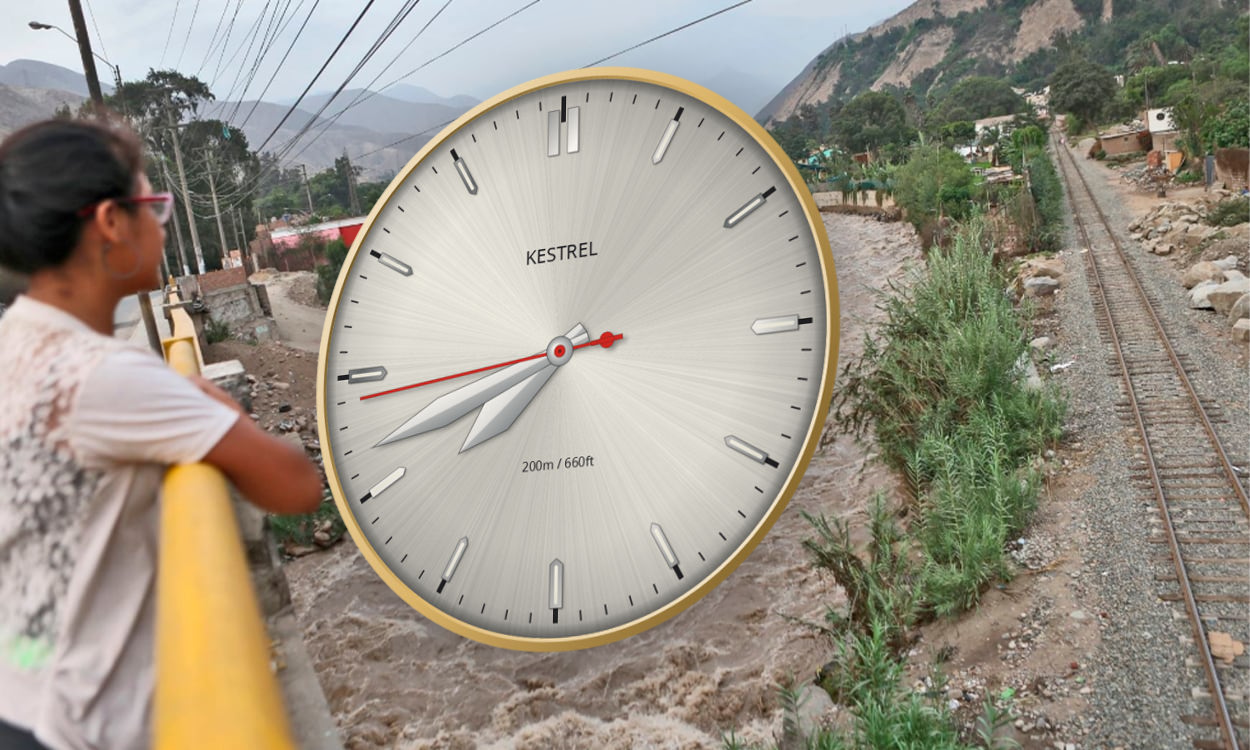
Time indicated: 7:41:44
